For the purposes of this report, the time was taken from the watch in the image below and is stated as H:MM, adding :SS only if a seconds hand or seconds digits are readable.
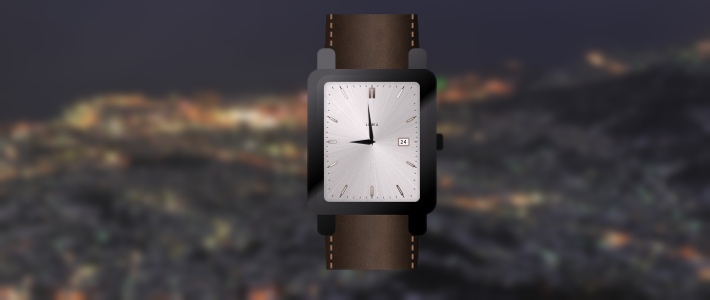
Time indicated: 8:59
